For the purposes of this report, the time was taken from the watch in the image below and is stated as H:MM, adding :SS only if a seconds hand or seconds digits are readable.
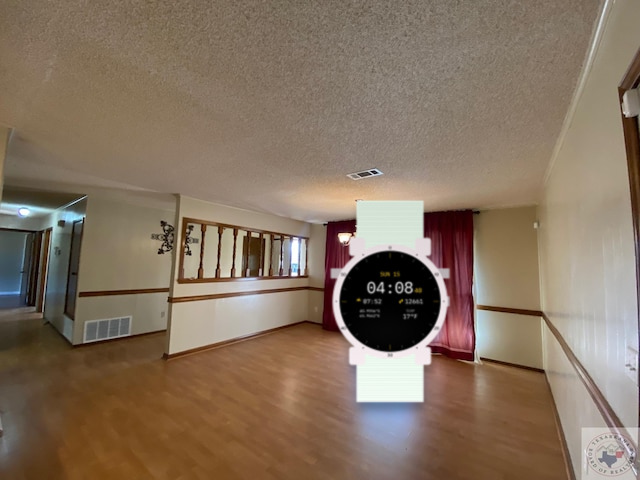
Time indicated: 4:08
